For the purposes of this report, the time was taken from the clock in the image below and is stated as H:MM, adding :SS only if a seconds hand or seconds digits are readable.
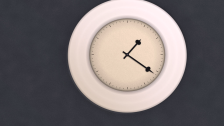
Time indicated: 1:21
